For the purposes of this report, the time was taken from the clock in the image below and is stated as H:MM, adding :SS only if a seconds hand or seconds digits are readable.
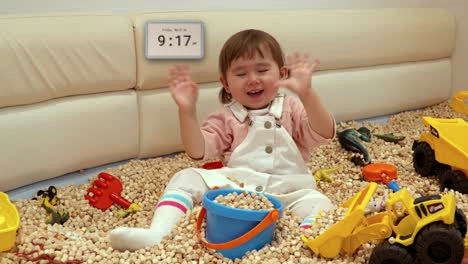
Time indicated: 9:17
